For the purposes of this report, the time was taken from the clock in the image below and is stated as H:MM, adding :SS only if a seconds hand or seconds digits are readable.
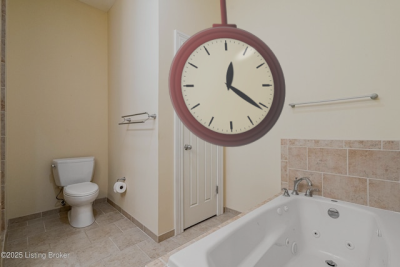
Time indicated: 12:21
